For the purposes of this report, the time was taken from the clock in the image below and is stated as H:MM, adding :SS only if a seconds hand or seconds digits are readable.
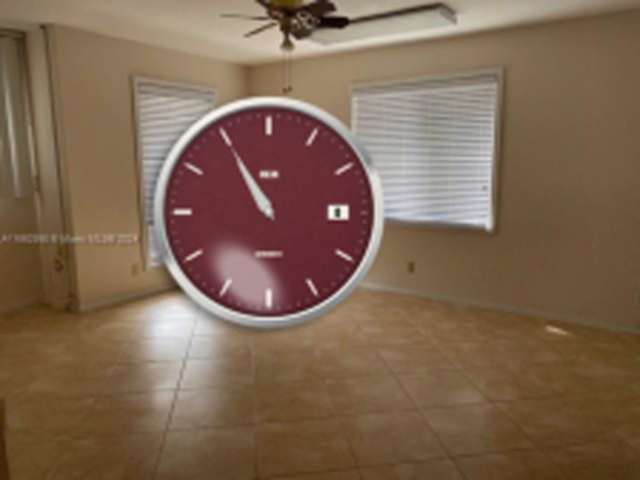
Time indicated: 10:55
